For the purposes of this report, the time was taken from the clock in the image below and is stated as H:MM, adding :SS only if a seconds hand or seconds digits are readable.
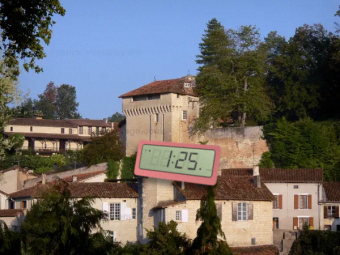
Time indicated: 1:25
